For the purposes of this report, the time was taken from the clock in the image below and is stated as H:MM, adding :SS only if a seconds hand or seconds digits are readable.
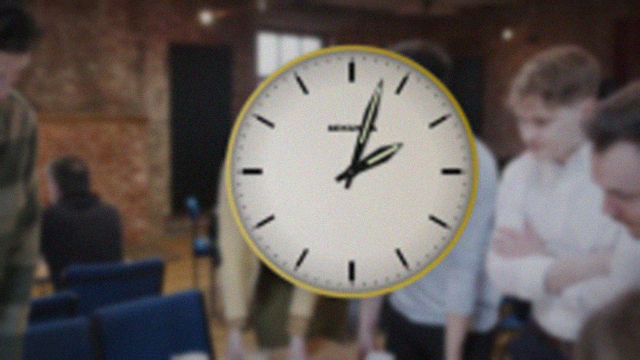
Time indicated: 2:03
